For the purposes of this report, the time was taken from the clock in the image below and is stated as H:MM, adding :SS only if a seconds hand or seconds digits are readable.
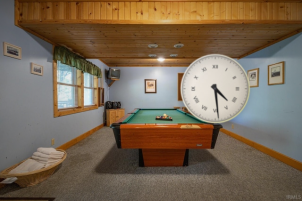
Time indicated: 4:29
